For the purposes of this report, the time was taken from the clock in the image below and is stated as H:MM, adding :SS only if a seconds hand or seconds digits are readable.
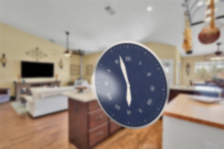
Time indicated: 5:57
